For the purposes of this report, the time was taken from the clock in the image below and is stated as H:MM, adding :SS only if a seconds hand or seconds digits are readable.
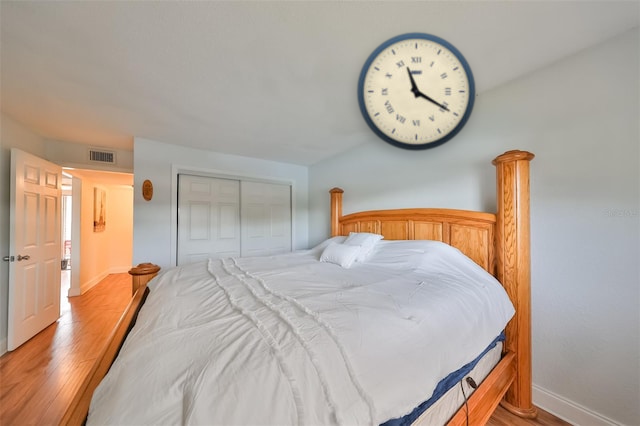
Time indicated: 11:20
